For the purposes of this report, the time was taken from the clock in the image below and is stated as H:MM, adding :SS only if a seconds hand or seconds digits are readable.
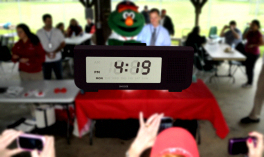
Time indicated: 4:19
